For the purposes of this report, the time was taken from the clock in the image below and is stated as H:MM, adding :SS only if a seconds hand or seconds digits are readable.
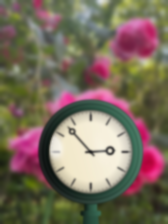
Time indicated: 2:53
